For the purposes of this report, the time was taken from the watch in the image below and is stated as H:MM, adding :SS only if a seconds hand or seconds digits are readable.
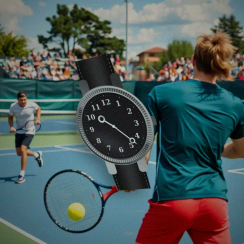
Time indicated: 10:23
